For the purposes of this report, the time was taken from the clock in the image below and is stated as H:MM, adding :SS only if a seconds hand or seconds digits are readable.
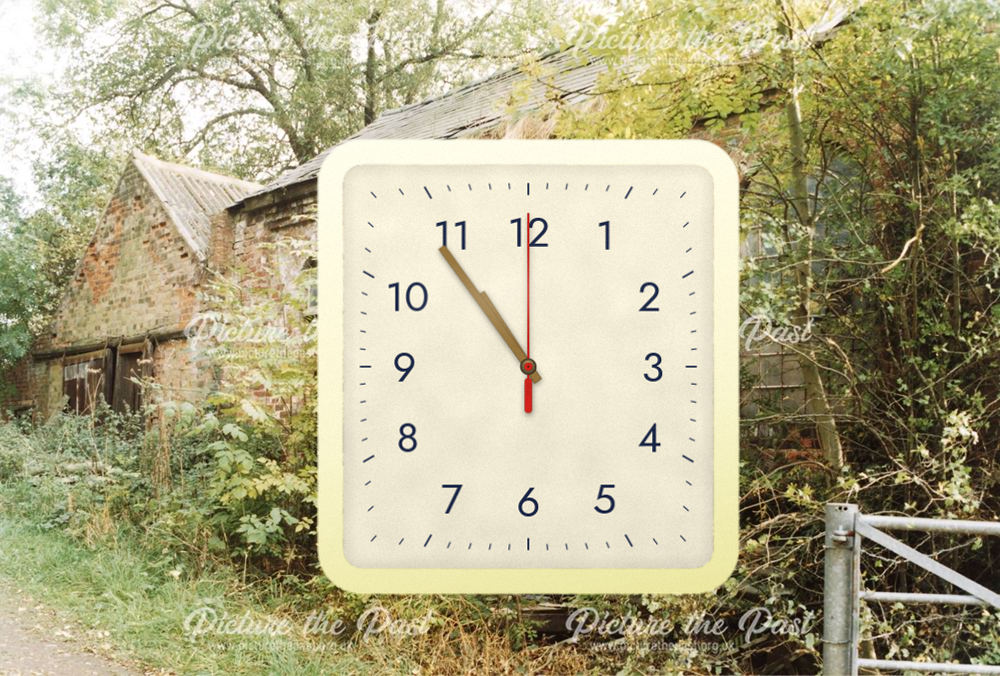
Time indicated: 10:54:00
